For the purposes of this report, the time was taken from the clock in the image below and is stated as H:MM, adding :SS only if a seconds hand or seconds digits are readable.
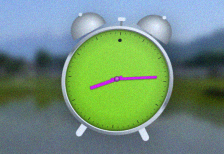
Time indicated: 8:14
